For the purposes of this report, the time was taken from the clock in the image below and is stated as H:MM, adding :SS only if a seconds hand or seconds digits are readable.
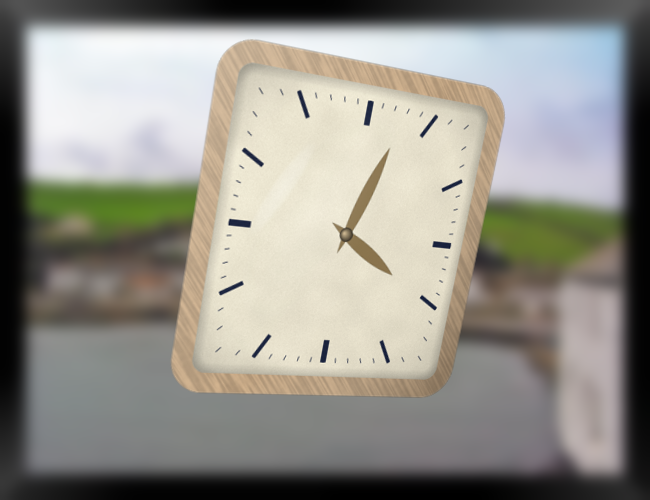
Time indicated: 4:03
